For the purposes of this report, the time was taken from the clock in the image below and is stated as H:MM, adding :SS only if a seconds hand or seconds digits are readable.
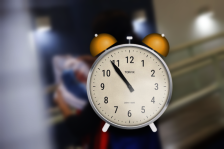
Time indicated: 10:54
